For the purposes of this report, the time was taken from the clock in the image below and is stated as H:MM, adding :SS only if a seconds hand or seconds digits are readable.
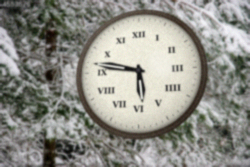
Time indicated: 5:47
